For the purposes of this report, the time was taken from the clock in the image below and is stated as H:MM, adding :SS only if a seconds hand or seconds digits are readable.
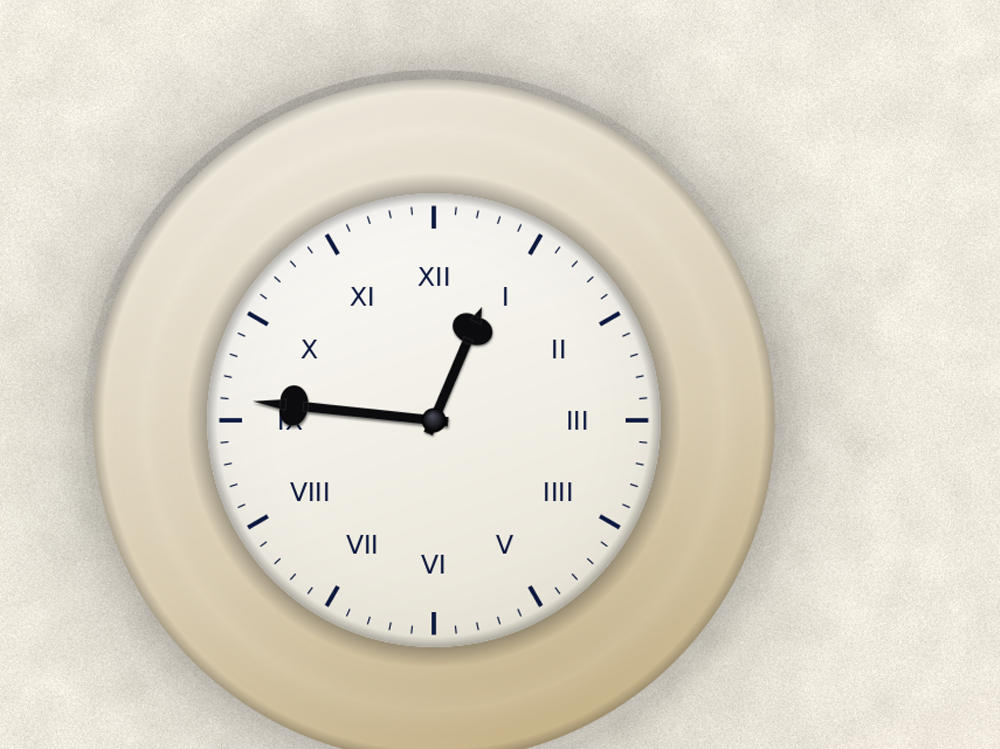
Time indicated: 12:46
